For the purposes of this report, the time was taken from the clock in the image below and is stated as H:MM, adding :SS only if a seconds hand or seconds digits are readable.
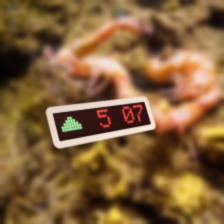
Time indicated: 5:07
